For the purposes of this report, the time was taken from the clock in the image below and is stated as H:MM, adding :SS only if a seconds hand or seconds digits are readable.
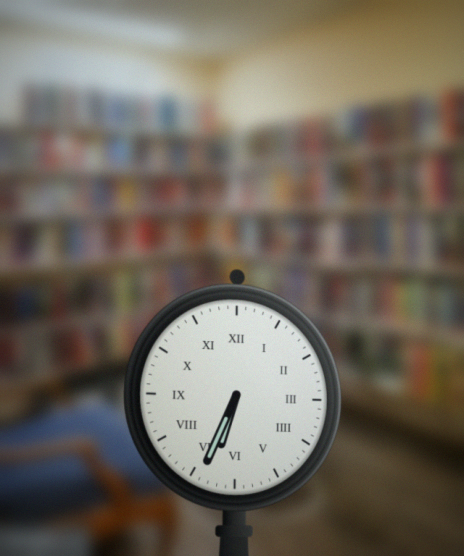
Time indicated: 6:34
